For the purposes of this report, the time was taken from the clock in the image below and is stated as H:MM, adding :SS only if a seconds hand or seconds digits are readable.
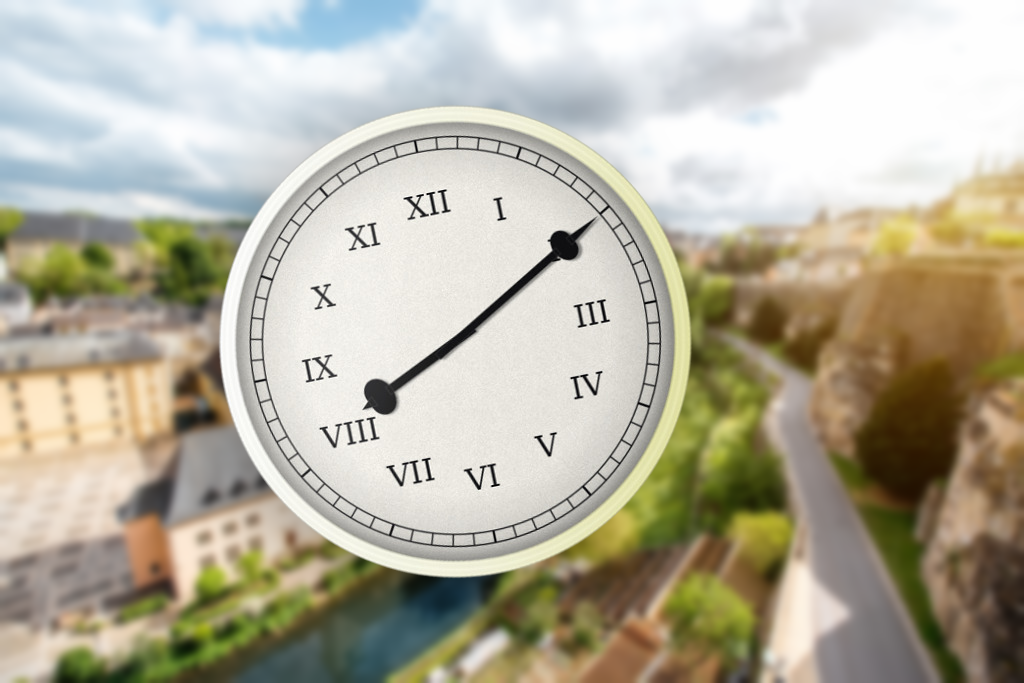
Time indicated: 8:10
